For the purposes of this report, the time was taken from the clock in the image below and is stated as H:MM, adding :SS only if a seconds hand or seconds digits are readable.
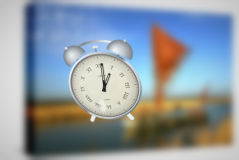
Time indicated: 1:01
